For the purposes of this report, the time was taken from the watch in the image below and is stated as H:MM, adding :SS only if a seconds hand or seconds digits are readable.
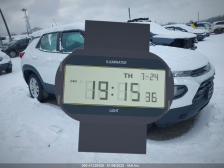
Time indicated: 19:15:36
